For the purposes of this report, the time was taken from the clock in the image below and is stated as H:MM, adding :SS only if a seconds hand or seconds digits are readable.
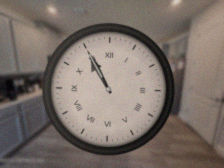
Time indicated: 10:55
